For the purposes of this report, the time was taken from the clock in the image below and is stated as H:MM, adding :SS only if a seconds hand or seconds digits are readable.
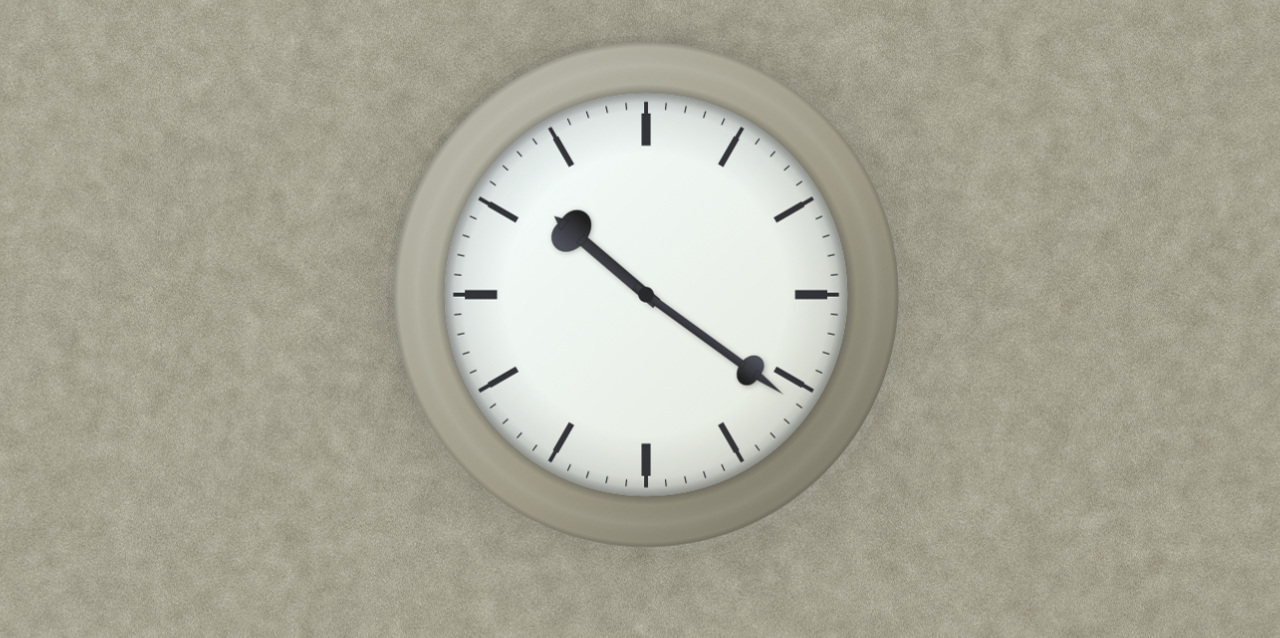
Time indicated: 10:21
